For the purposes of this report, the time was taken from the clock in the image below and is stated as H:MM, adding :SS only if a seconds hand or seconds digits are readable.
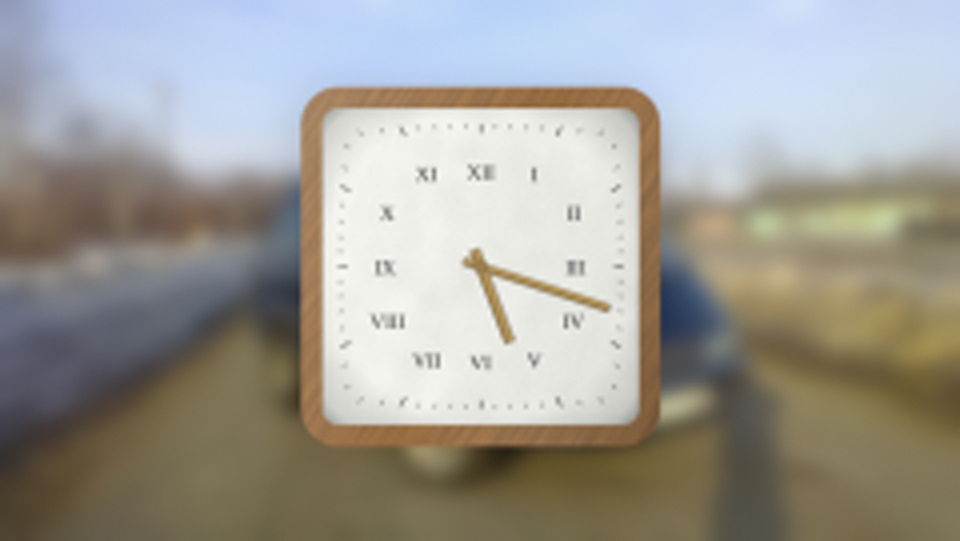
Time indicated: 5:18
